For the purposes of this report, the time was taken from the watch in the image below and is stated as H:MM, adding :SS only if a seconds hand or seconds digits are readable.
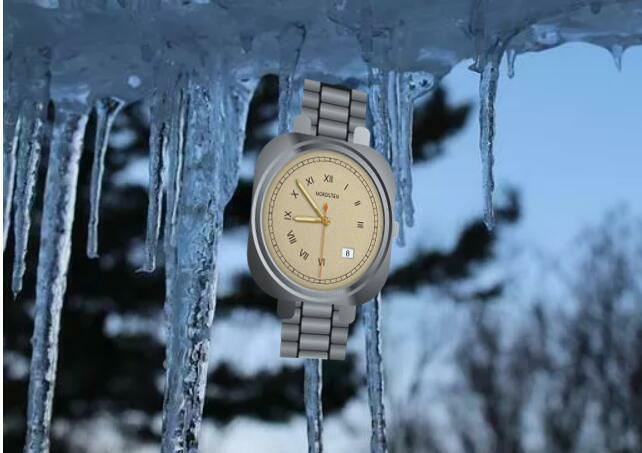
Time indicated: 8:52:30
